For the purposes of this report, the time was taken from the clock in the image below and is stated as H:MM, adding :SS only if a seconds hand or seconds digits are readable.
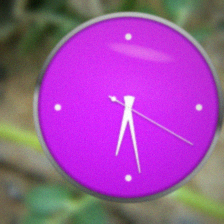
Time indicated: 6:28:20
